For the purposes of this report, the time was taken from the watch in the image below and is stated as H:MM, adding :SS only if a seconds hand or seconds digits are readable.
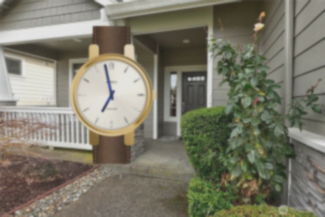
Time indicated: 6:58
